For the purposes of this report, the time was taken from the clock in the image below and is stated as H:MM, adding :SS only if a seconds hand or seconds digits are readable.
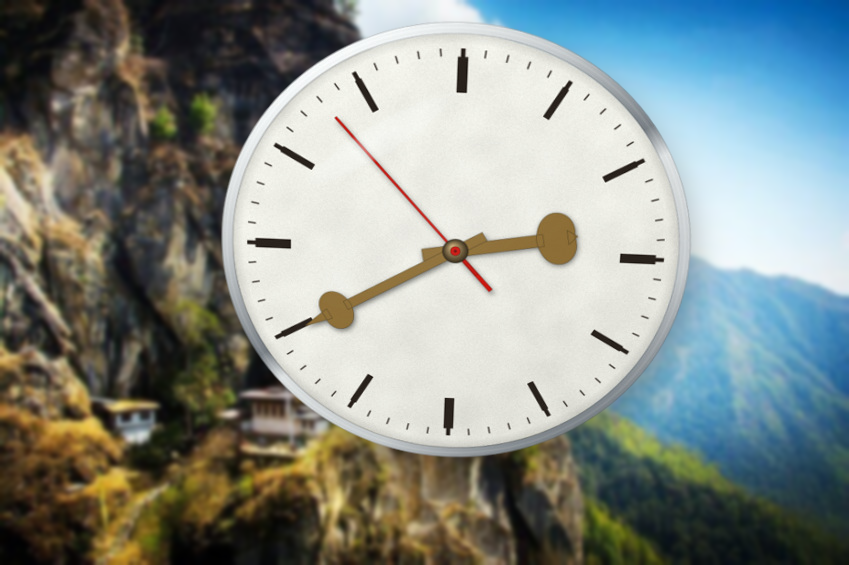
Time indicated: 2:39:53
